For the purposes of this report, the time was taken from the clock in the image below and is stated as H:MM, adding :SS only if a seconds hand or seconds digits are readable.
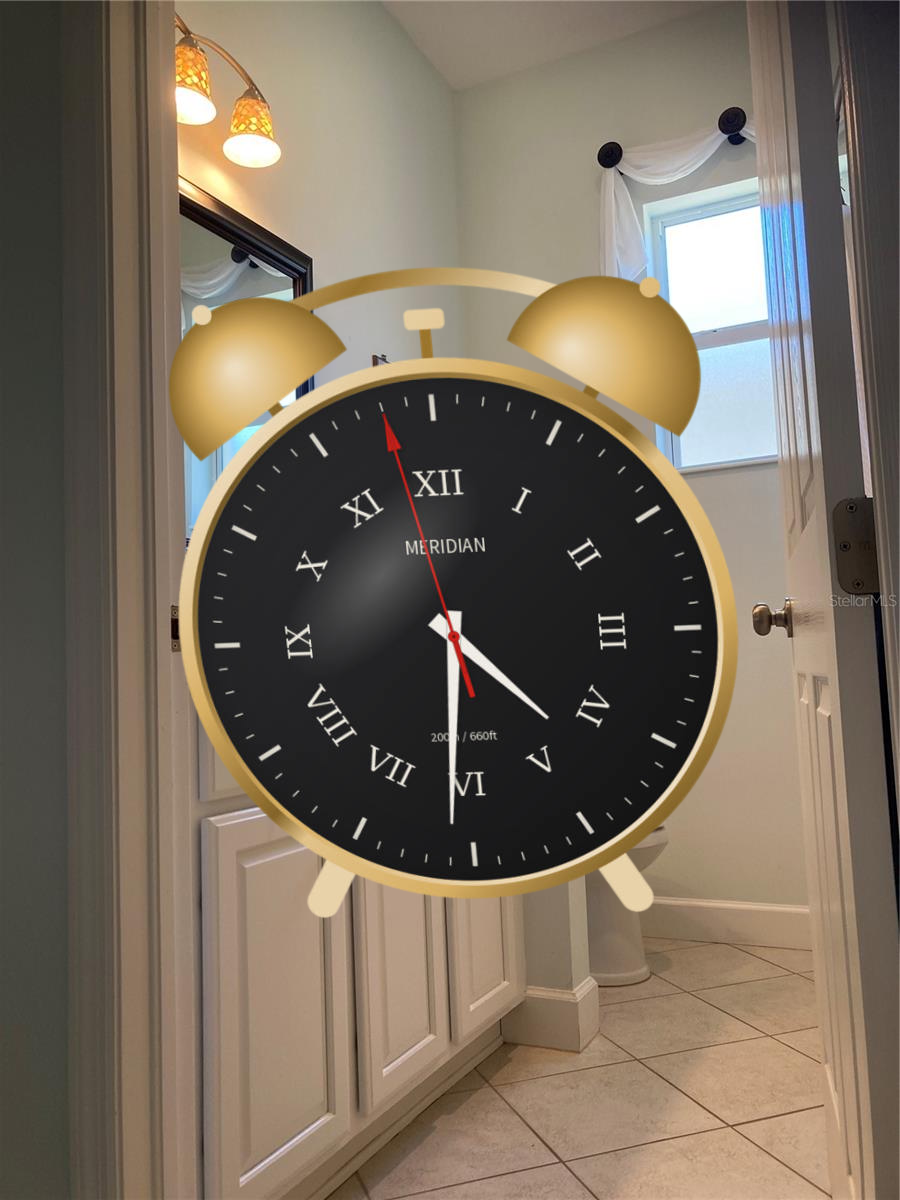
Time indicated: 4:30:58
